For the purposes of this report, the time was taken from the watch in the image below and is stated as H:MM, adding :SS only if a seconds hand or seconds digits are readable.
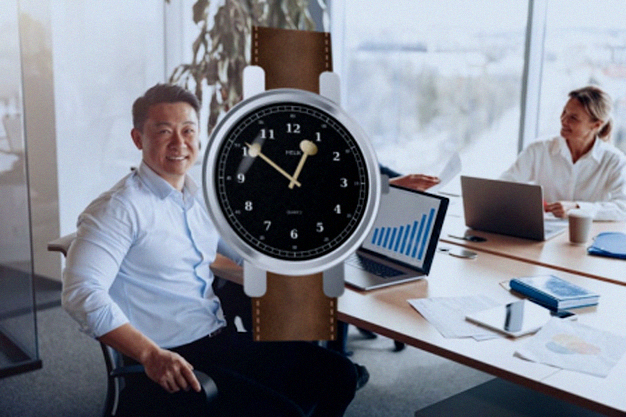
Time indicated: 12:51
